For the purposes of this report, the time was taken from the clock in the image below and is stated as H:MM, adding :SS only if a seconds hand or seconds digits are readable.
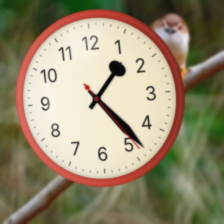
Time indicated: 1:23:24
